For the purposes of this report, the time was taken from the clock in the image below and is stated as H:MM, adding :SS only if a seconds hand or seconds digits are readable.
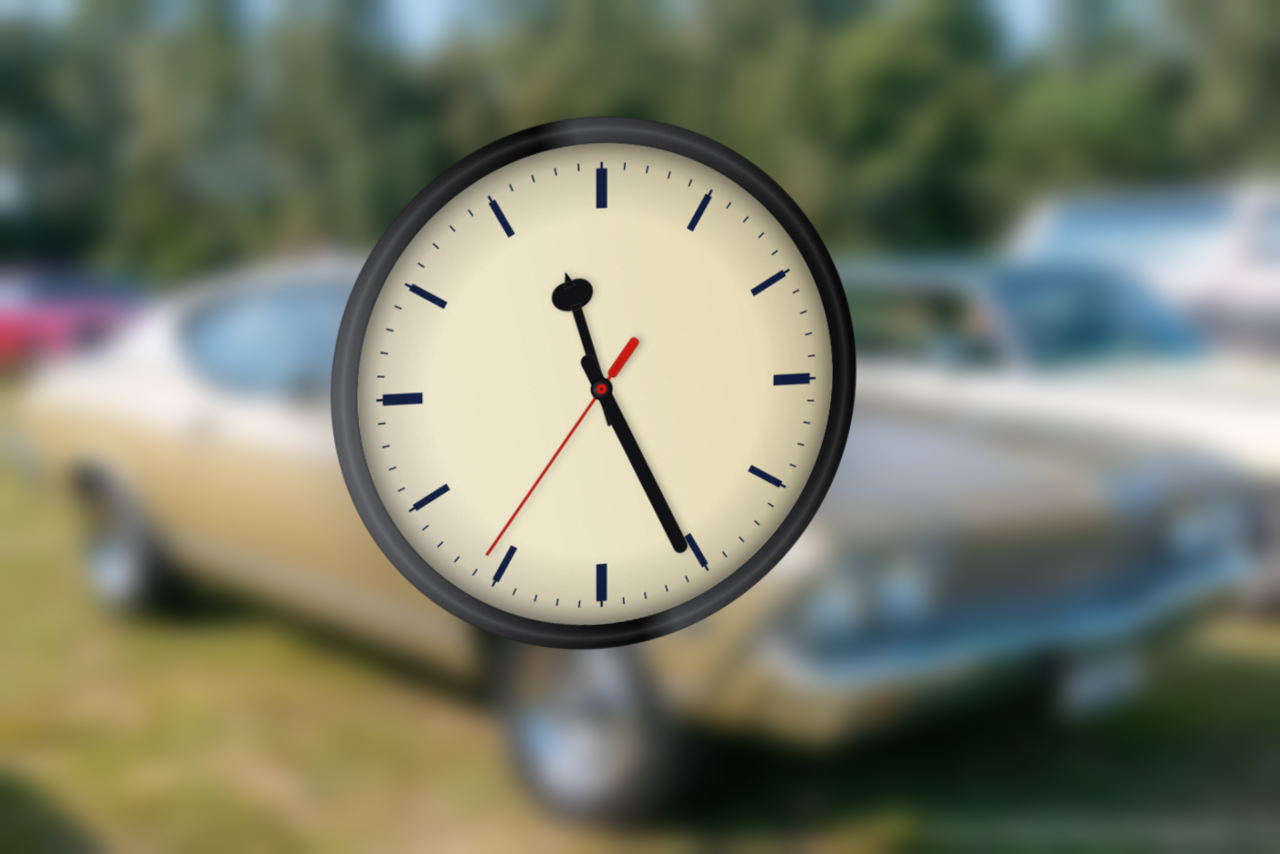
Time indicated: 11:25:36
